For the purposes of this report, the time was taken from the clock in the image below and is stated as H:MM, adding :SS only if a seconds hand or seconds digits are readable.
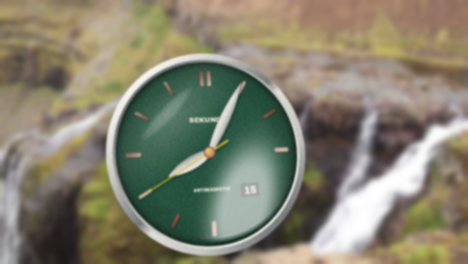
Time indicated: 8:04:40
